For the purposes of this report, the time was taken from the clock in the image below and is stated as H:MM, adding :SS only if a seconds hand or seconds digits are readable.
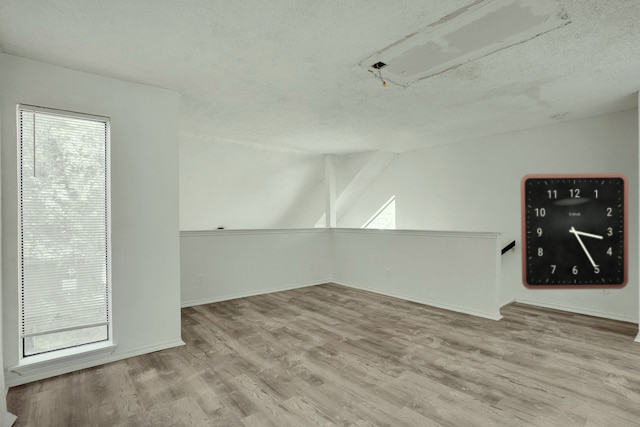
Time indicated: 3:25
